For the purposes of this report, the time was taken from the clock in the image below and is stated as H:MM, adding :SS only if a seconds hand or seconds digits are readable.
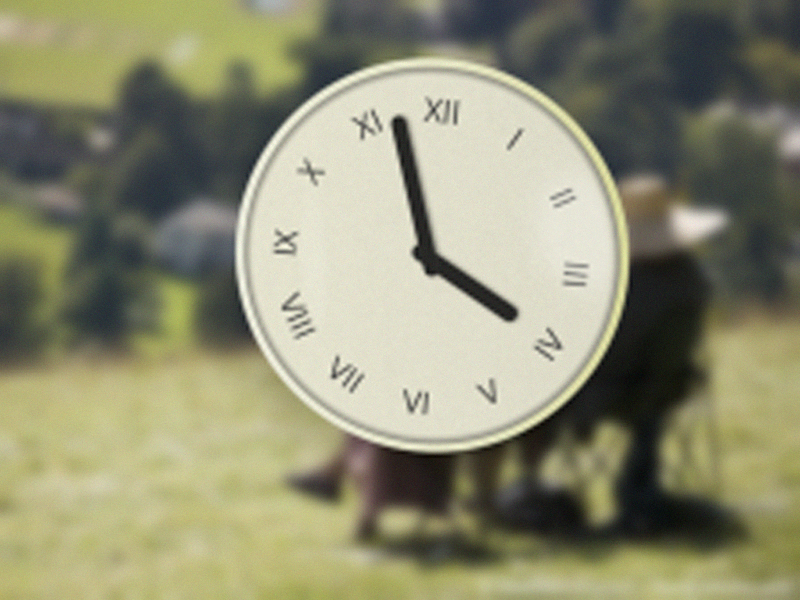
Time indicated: 3:57
